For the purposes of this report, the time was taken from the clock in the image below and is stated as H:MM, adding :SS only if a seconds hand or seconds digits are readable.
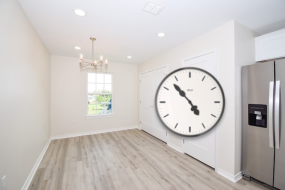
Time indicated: 4:53
